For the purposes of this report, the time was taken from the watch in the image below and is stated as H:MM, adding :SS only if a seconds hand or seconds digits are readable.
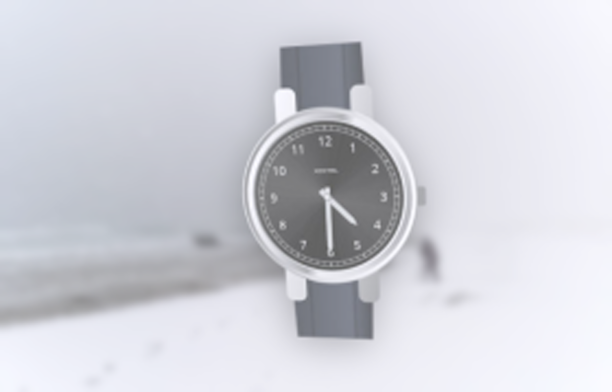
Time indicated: 4:30
